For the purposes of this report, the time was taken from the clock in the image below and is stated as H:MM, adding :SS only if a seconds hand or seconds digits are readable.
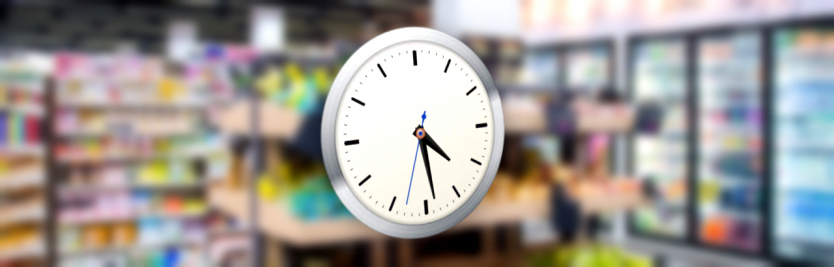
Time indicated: 4:28:33
